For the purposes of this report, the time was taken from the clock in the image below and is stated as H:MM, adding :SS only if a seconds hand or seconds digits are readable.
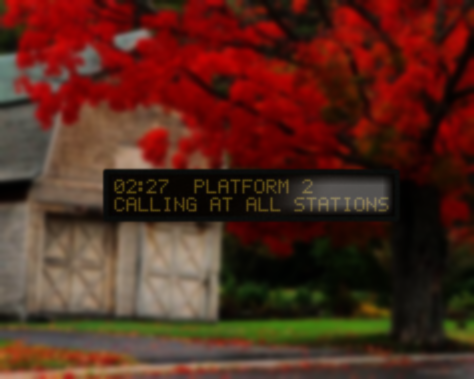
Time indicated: 2:27
